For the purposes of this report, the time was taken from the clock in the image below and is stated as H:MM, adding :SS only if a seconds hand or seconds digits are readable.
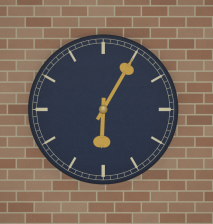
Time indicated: 6:05
